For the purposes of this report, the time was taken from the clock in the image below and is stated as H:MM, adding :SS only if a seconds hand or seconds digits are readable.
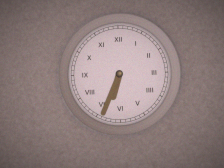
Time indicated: 6:34
